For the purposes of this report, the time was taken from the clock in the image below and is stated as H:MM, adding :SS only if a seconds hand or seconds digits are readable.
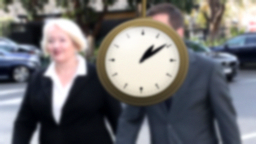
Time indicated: 1:09
